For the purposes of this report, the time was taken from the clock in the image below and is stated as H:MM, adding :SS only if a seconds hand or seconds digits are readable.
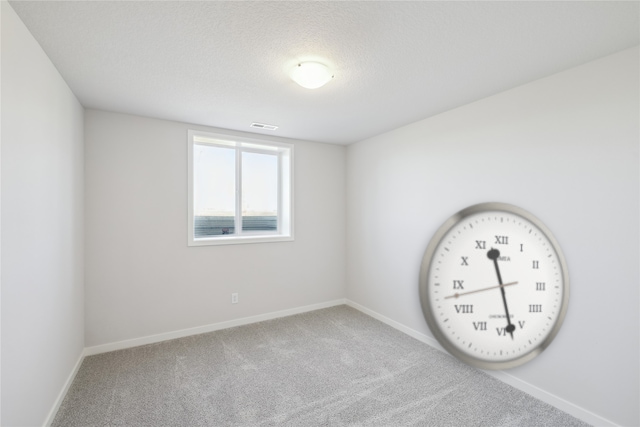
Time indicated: 11:27:43
